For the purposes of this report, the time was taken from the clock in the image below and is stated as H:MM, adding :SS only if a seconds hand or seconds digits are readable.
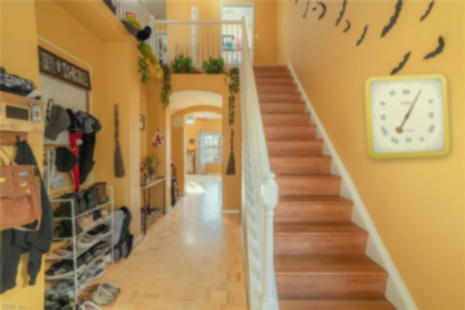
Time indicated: 7:05
